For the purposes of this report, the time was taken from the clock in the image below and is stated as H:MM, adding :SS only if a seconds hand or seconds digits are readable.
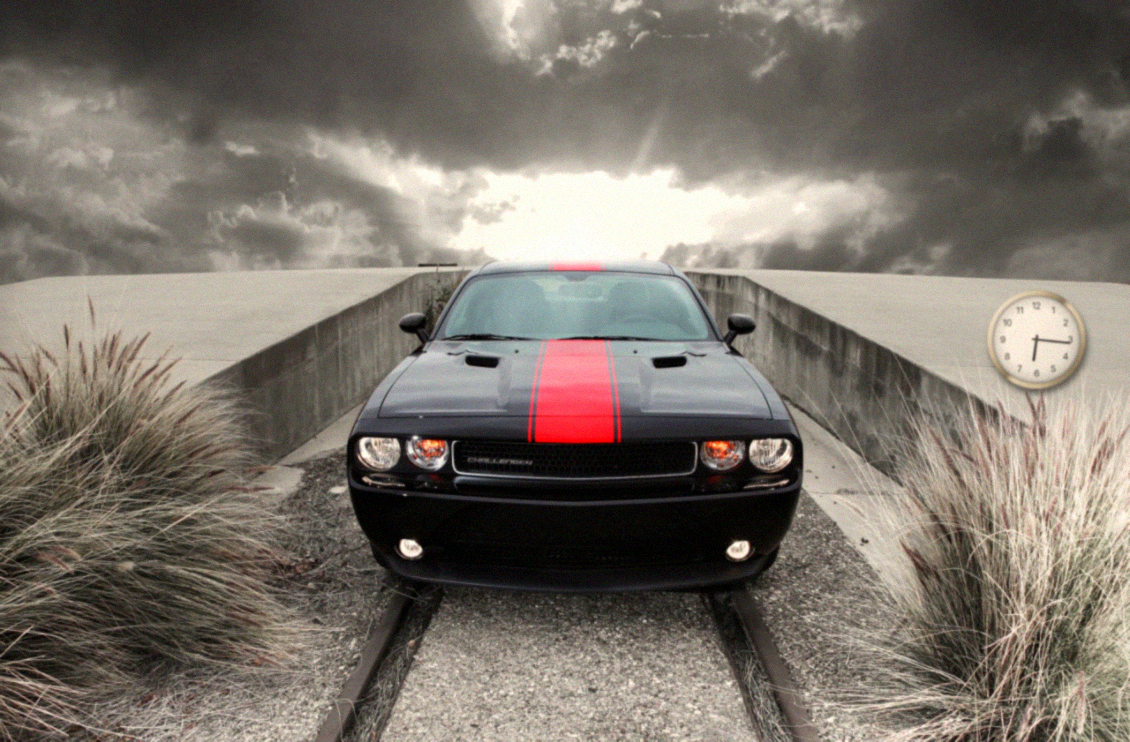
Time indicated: 6:16
